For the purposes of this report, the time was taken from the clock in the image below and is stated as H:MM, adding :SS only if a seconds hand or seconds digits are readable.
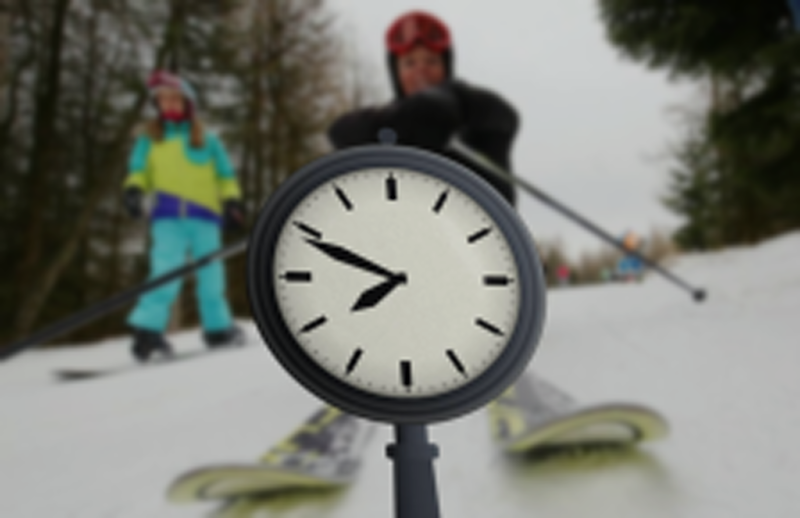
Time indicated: 7:49
